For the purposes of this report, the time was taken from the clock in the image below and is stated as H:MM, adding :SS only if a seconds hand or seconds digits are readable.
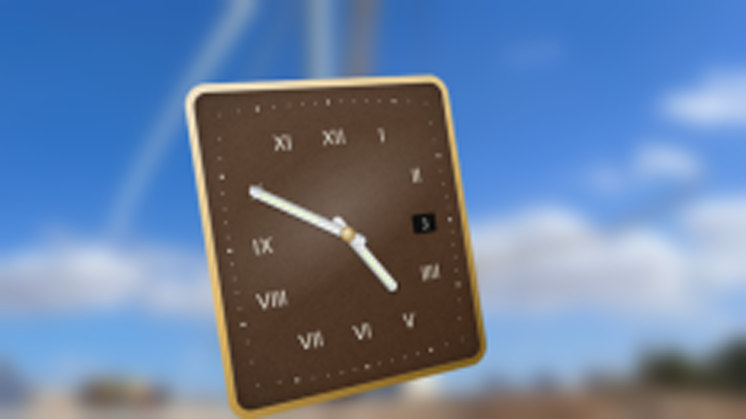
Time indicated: 4:50
